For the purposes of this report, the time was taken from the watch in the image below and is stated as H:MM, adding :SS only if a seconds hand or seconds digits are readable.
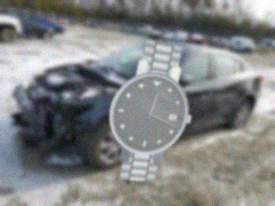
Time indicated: 12:18
